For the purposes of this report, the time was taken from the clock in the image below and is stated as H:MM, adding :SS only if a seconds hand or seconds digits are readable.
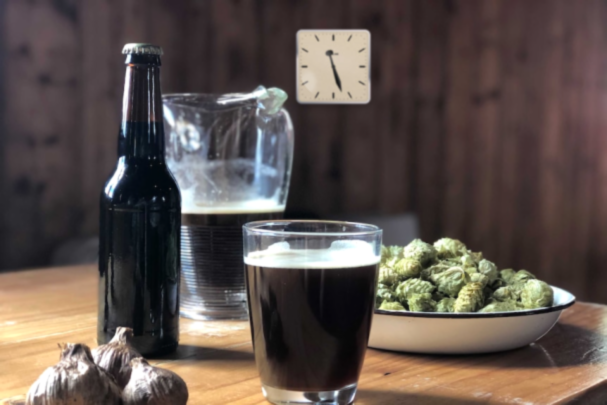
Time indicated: 11:27
